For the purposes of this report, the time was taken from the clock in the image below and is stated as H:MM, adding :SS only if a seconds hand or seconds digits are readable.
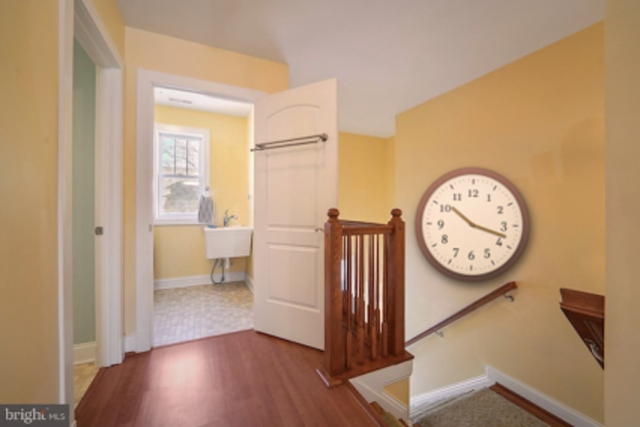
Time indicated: 10:18
